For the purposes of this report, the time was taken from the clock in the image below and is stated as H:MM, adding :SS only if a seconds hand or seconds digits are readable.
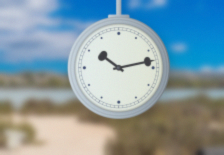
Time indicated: 10:13
